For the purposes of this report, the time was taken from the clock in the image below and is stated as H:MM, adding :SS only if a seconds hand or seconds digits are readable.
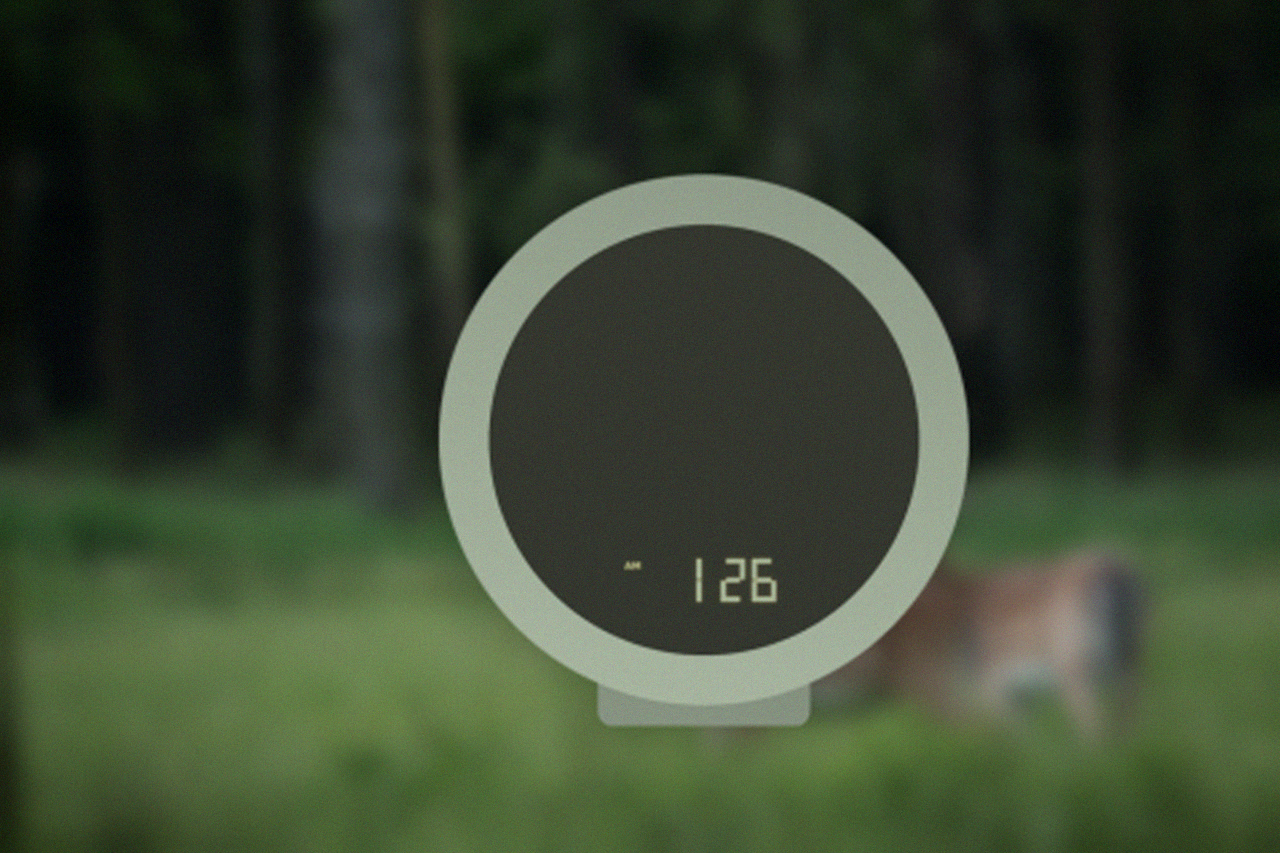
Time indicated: 1:26
